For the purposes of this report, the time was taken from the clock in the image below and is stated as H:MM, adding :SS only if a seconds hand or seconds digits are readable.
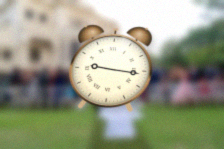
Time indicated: 9:16
